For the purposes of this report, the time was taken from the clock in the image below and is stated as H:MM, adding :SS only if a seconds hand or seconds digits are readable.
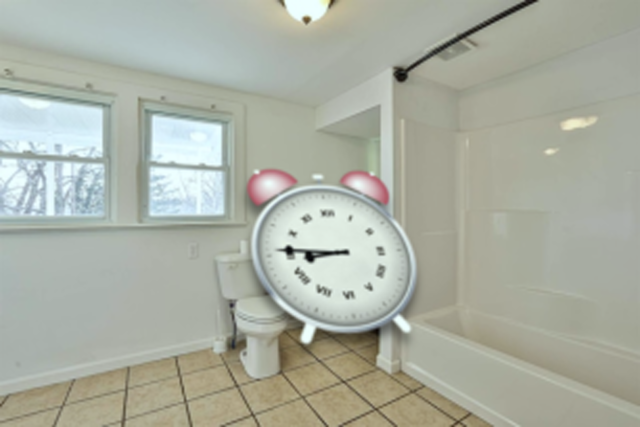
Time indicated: 8:46
